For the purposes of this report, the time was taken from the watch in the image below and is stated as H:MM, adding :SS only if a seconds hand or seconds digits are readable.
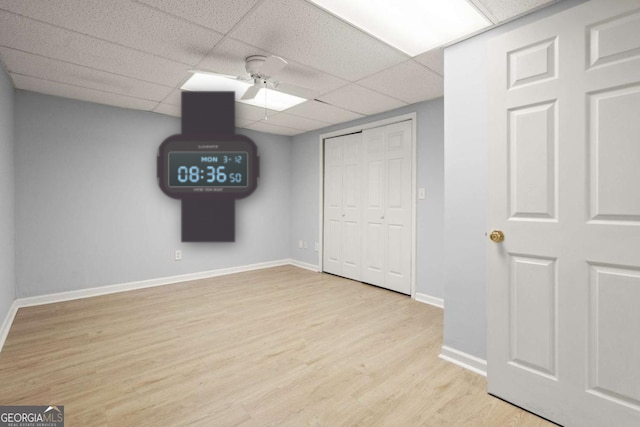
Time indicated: 8:36
